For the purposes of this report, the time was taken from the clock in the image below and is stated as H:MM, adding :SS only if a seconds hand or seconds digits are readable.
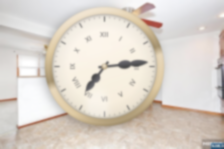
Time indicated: 7:14
